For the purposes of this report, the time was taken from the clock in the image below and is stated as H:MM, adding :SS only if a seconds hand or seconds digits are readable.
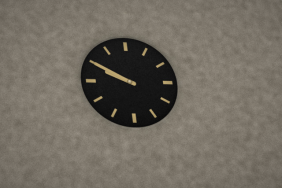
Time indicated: 9:50
